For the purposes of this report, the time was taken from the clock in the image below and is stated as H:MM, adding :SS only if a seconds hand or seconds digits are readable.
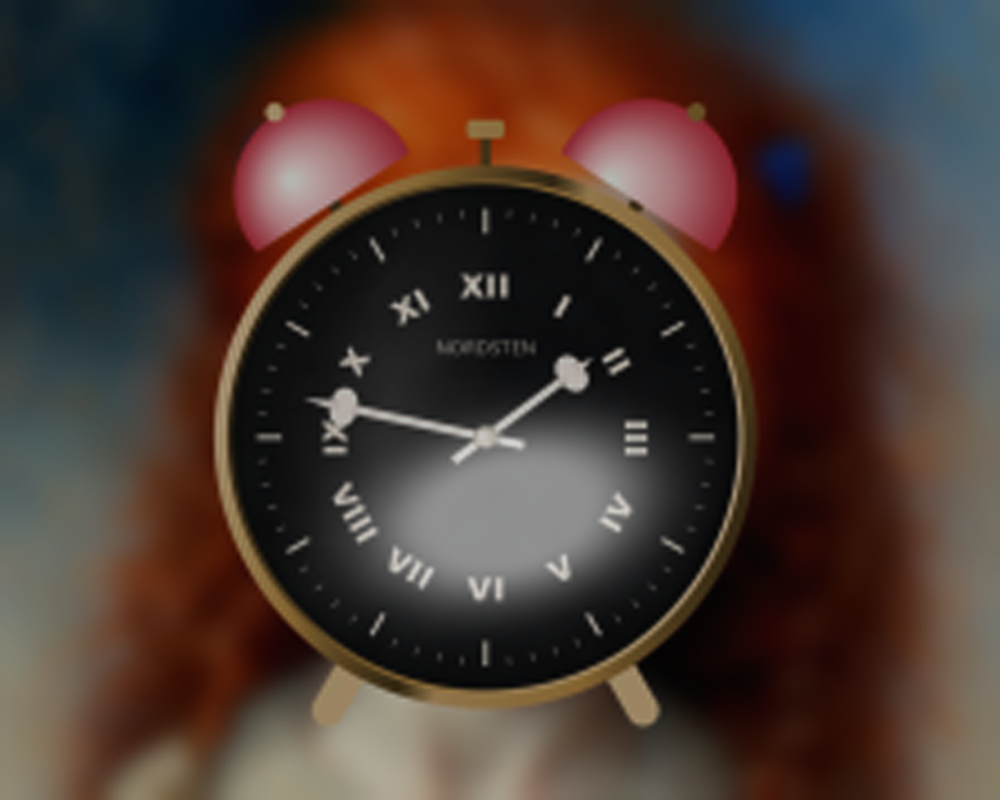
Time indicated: 1:47
